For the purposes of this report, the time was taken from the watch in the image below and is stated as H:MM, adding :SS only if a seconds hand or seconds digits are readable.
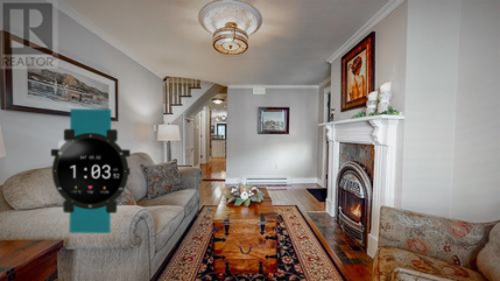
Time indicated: 1:03
